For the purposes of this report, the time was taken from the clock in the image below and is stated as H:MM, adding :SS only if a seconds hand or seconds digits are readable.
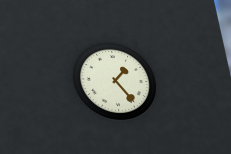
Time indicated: 1:24
